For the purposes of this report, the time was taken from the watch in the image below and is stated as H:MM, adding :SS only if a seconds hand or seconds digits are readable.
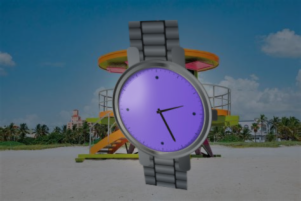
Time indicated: 2:26
